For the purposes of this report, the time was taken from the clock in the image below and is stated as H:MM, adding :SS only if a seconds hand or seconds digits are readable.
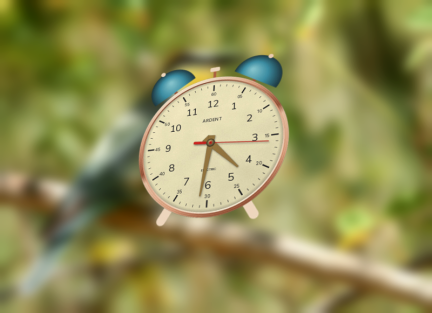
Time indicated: 4:31:16
